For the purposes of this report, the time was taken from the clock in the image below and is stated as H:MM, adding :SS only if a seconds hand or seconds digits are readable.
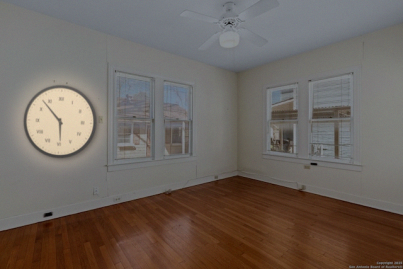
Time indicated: 5:53
